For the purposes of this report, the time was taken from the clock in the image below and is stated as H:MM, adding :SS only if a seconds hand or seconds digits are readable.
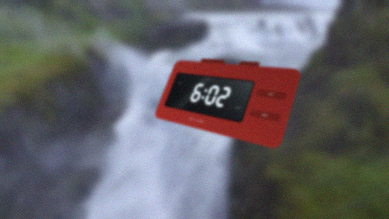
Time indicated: 6:02
